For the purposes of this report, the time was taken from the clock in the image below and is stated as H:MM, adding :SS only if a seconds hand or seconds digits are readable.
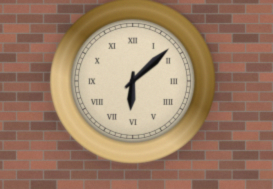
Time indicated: 6:08
